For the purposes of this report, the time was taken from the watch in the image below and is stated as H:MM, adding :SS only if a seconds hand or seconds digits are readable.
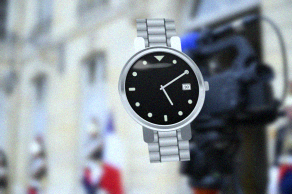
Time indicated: 5:10
